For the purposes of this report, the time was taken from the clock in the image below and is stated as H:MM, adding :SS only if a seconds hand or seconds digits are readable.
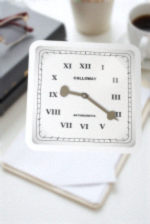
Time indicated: 9:21
